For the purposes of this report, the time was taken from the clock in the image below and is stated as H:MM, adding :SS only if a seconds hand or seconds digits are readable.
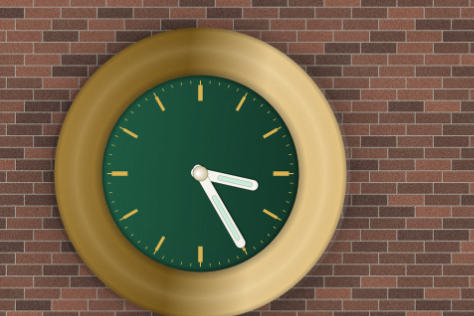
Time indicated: 3:25
